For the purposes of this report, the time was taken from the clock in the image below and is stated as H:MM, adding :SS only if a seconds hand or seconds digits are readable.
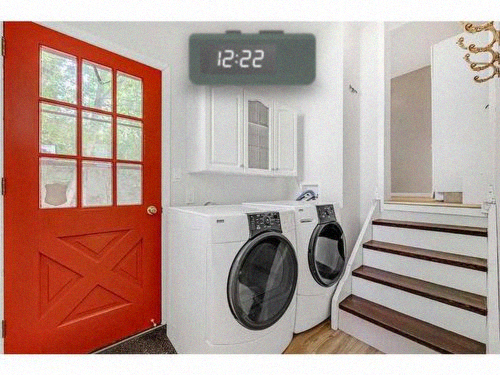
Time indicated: 12:22
